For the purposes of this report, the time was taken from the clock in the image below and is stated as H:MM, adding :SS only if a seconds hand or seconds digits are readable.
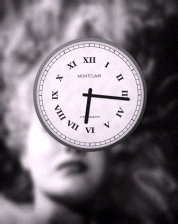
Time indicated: 6:16
